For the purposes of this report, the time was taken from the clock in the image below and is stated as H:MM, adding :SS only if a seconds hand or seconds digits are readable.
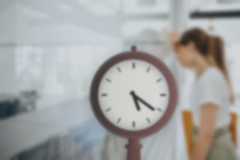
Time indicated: 5:21
